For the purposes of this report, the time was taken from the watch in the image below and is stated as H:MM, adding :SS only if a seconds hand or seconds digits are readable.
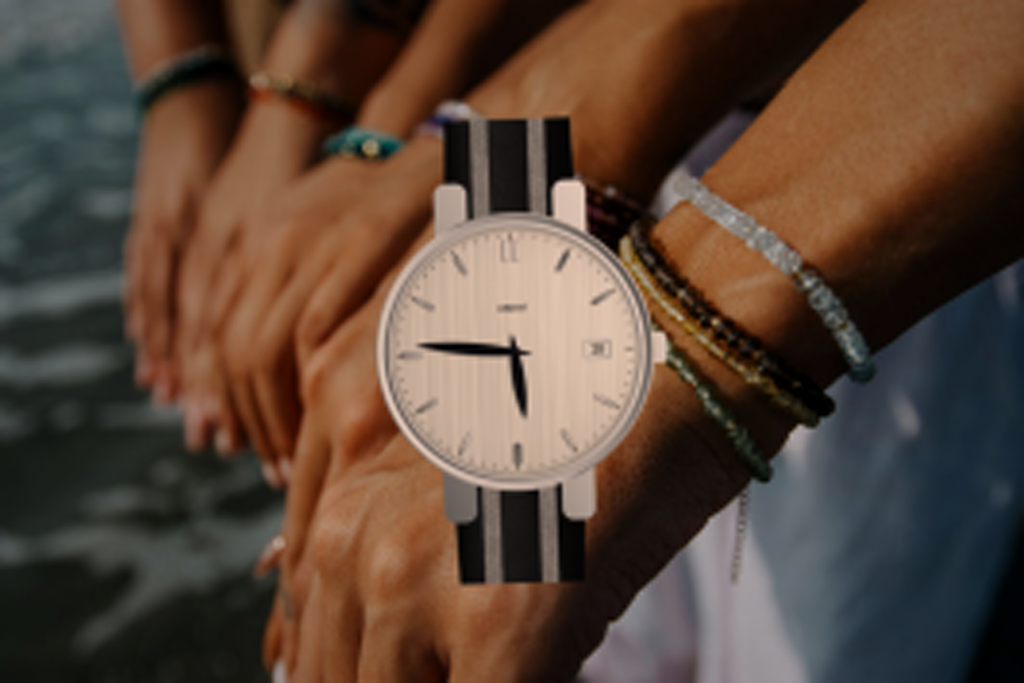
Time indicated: 5:46
